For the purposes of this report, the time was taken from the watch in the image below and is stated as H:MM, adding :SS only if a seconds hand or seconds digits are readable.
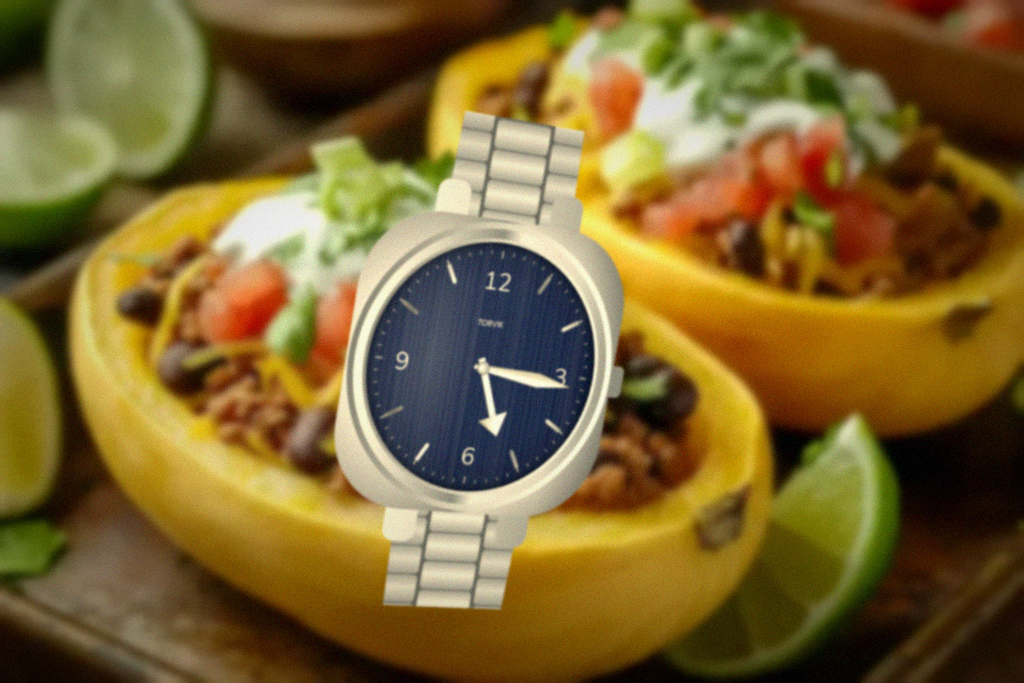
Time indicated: 5:16
